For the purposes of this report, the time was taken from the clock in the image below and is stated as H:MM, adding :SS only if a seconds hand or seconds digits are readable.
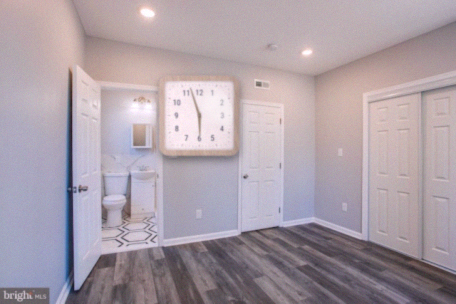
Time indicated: 5:57
